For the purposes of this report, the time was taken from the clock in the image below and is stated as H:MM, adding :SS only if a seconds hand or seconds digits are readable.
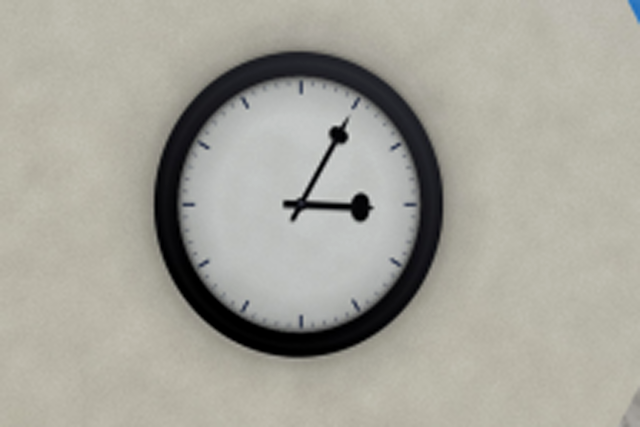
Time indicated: 3:05
